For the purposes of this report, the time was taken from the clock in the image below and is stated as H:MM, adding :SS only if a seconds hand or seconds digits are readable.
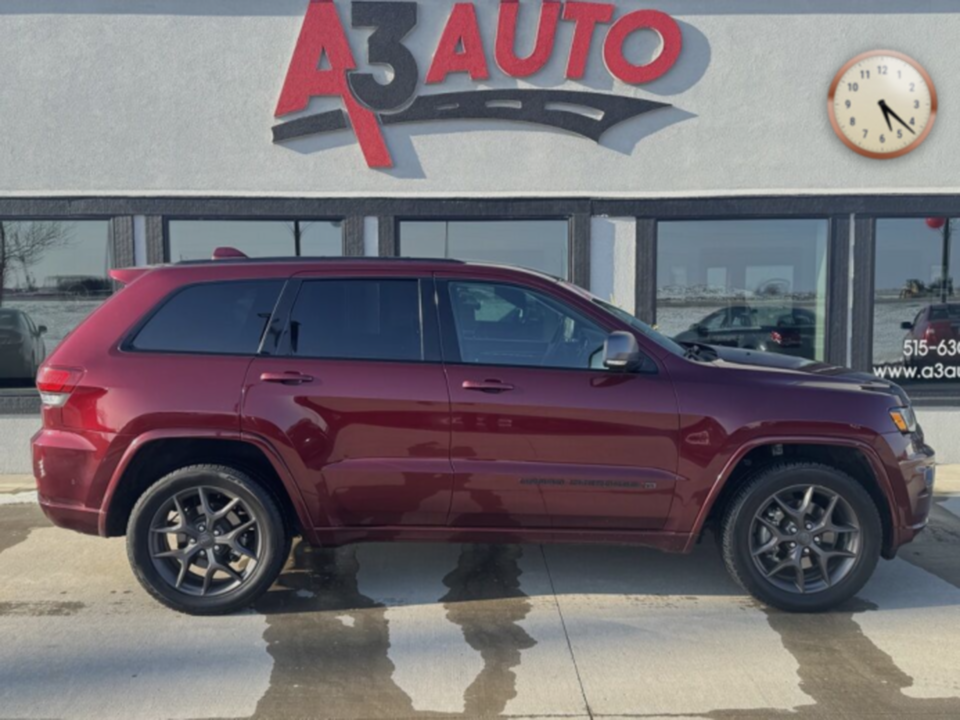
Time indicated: 5:22
